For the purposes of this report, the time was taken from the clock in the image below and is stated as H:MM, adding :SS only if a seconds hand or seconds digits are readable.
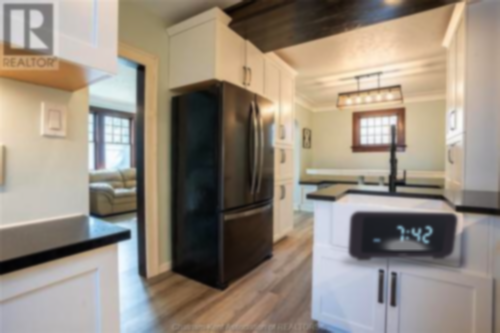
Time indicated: 7:42
